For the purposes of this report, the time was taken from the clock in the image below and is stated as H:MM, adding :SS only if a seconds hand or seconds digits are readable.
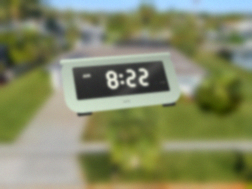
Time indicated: 8:22
